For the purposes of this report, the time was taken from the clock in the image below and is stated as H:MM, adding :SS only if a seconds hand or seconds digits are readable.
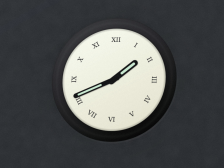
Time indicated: 1:41
